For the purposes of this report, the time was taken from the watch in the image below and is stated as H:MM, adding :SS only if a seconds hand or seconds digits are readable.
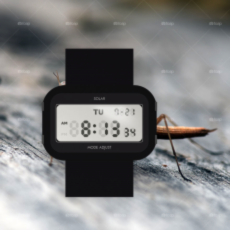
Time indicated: 8:13:34
